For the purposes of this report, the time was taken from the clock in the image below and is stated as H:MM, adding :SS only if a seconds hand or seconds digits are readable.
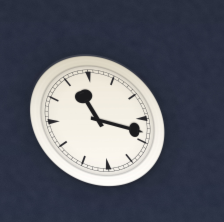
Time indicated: 11:18
